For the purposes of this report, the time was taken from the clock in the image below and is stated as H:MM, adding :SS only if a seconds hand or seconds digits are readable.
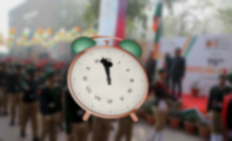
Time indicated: 11:58
